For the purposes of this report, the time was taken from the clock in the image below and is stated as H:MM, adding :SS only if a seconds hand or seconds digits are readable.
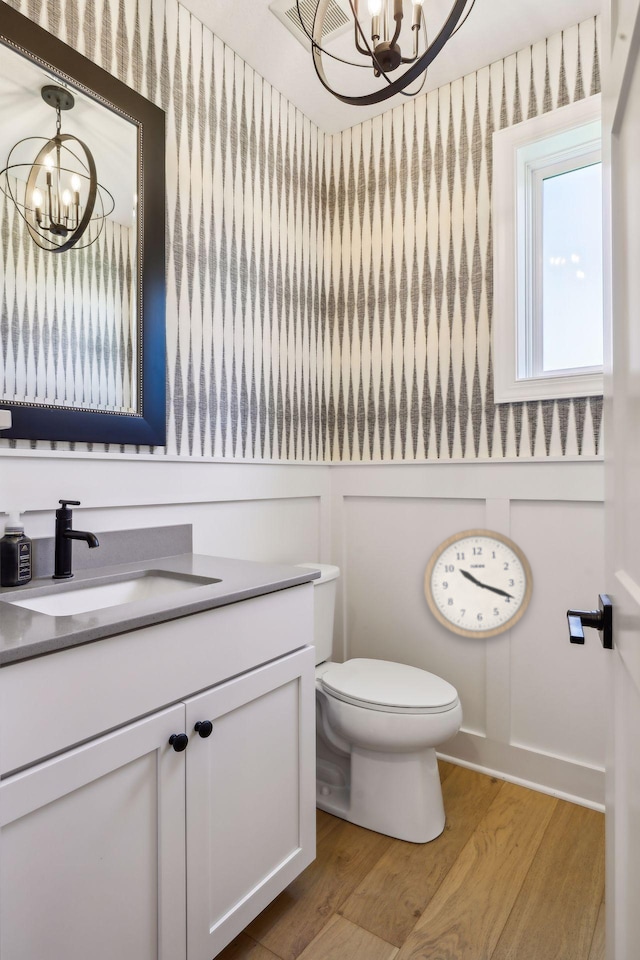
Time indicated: 10:19
